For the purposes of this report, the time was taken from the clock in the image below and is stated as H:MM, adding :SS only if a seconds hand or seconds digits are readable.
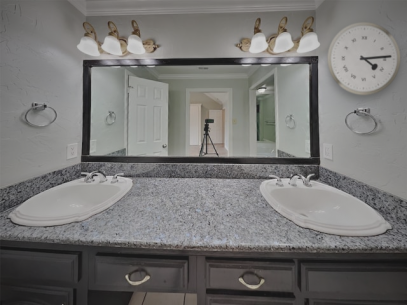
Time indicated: 4:14
